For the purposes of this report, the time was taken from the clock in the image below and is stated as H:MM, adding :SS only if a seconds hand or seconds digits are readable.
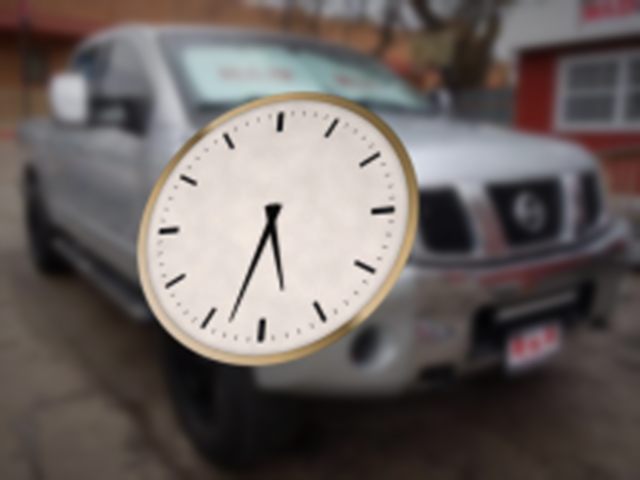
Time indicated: 5:33
